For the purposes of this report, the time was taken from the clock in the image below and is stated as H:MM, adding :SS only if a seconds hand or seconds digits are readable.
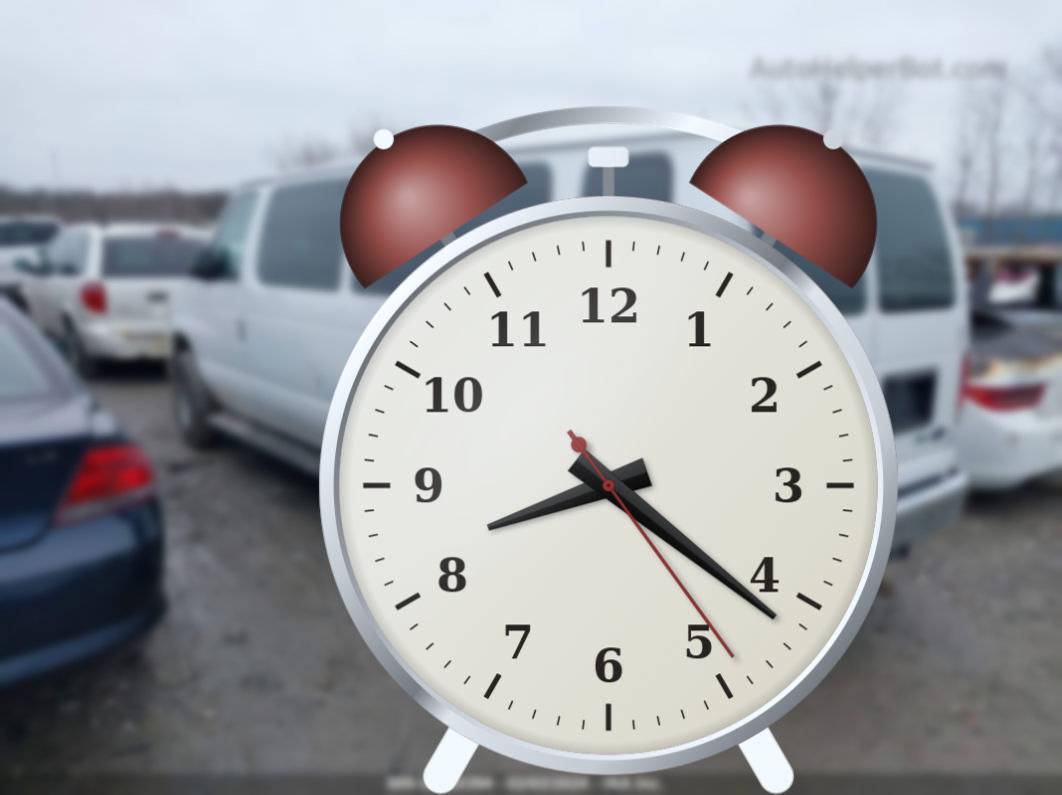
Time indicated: 8:21:24
